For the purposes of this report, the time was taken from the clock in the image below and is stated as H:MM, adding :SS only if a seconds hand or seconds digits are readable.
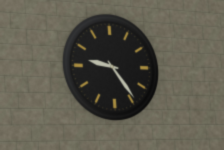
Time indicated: 9:24
